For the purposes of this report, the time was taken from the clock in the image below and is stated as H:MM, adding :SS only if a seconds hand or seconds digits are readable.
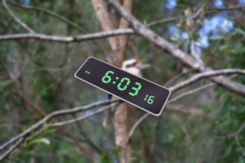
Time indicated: 6:03:16
